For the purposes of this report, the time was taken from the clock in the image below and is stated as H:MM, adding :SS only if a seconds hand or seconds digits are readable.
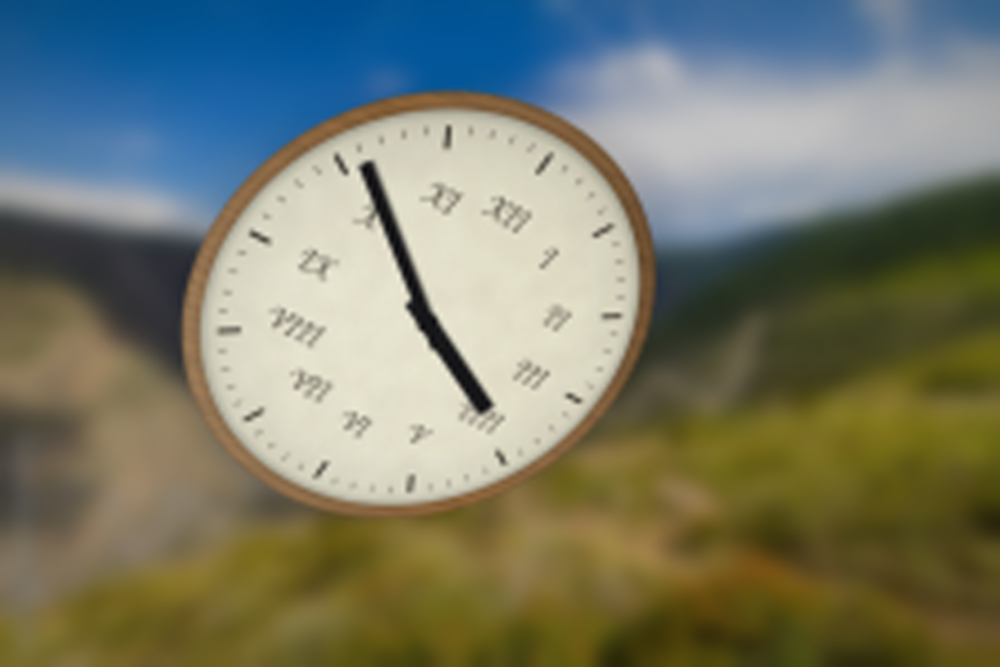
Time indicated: 3:51
